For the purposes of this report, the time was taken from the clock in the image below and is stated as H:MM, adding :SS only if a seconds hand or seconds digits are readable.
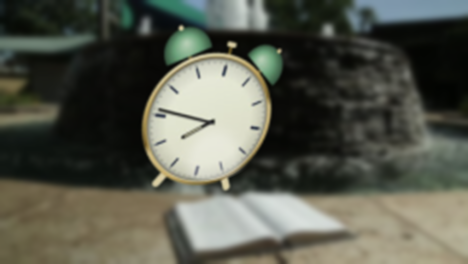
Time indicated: 7:46
